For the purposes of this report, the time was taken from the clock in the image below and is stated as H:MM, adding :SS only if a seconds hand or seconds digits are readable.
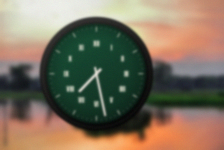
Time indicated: 7:28
